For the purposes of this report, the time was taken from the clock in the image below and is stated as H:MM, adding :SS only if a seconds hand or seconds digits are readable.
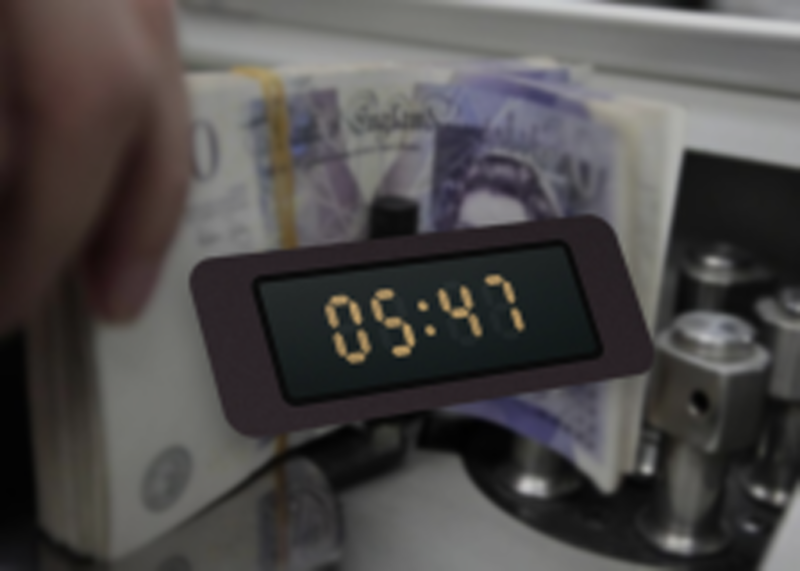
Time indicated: 5:47
